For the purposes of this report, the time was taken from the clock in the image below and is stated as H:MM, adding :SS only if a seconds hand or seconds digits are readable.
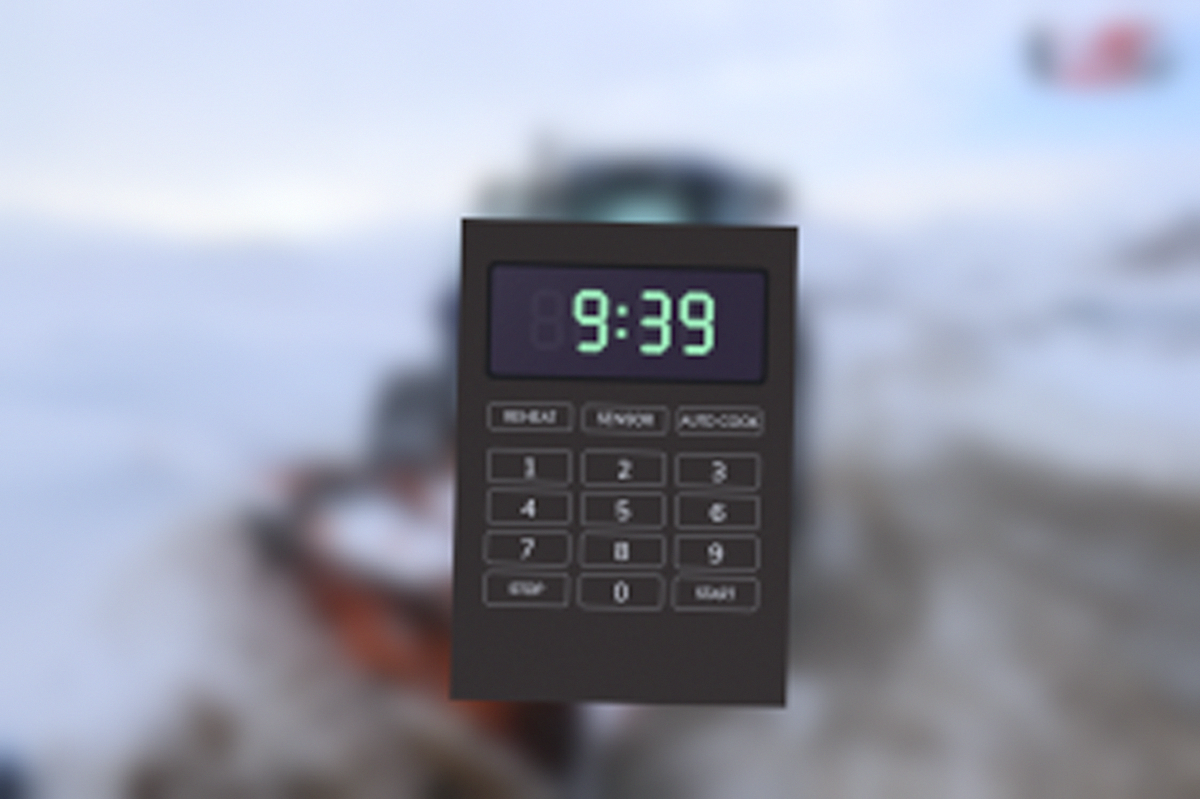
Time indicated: 9:39
